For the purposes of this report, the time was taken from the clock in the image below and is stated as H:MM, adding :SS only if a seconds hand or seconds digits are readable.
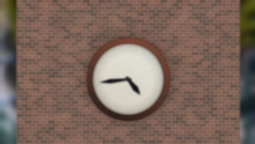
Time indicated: 4:44
